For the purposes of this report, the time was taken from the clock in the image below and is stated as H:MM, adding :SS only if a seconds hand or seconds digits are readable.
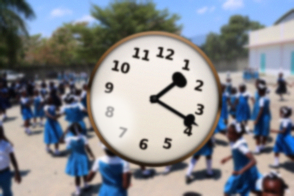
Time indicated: 1:18
